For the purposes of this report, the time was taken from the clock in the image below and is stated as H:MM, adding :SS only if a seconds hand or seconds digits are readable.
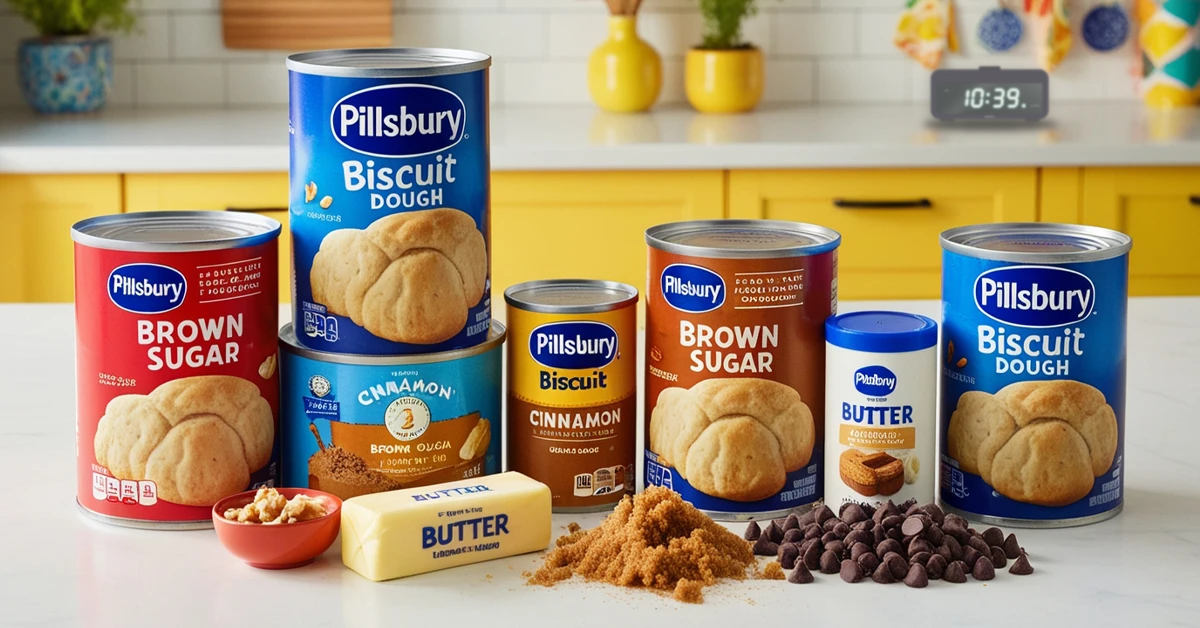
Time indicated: 10:39
